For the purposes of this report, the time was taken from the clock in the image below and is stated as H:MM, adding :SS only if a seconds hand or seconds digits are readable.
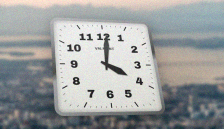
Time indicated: 4:01
